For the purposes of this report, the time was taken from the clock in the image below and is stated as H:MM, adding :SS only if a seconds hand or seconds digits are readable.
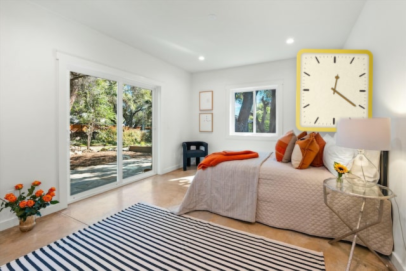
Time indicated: 12:21
